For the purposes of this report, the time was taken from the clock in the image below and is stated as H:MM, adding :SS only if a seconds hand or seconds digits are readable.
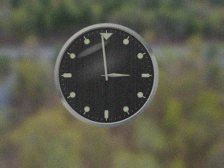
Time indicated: 2:59
